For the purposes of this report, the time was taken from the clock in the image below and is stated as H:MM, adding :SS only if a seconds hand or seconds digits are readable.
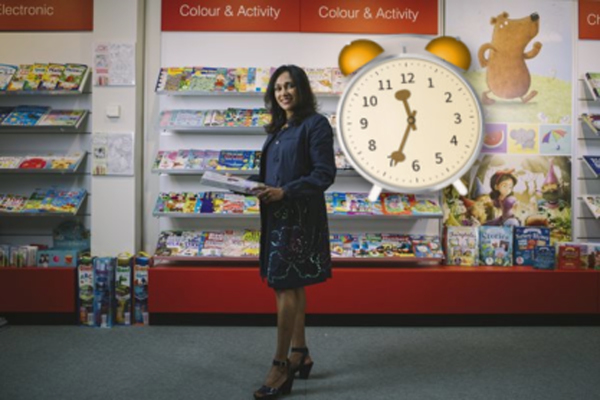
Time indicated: 11:34
